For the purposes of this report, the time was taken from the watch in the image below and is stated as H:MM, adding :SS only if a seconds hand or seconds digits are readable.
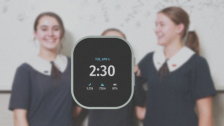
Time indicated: 2:30
